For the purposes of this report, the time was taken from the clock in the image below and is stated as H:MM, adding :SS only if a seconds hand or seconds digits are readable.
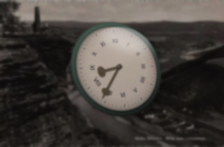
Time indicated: 8:36
